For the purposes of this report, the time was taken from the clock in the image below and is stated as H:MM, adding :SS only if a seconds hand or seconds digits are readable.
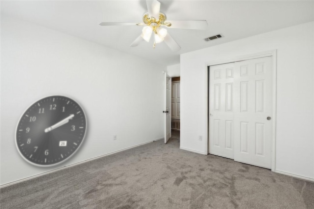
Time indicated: 2:10
